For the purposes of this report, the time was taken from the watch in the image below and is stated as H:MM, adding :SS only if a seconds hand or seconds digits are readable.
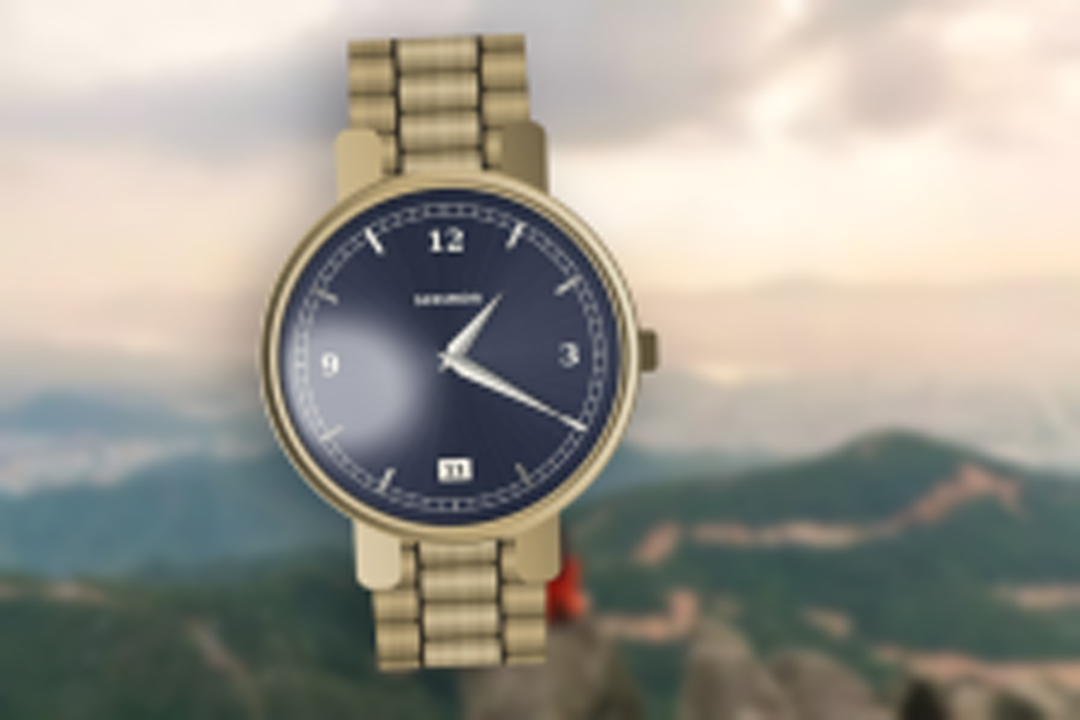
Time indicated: 1:20
